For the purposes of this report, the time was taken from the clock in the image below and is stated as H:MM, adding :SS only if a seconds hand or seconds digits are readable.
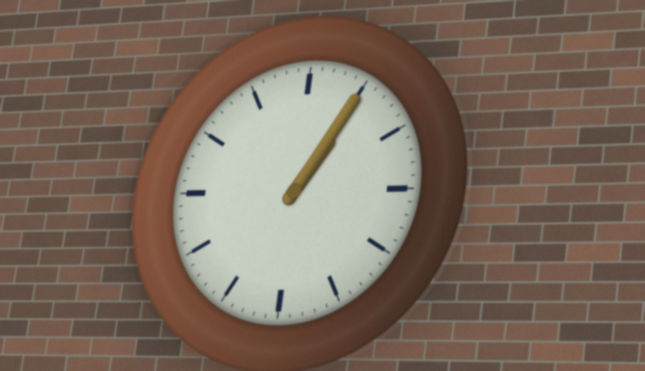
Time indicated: 1:05
